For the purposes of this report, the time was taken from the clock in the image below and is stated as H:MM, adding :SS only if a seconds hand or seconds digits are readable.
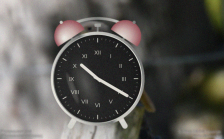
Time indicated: 10:20
